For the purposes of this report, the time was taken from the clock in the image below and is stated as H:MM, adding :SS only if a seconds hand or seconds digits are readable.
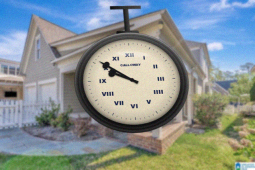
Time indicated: 9:51
